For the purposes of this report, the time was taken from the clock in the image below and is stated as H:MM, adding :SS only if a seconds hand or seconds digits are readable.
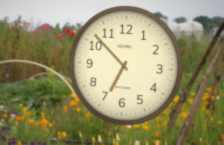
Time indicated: 6:52
